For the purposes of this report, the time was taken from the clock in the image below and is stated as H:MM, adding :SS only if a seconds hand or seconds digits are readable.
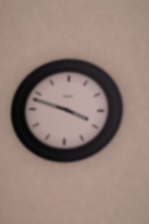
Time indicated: 3:48
